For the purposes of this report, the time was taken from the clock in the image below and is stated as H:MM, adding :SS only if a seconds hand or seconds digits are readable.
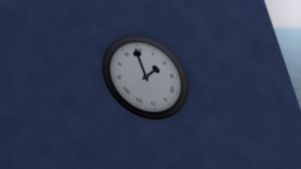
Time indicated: 1:59
